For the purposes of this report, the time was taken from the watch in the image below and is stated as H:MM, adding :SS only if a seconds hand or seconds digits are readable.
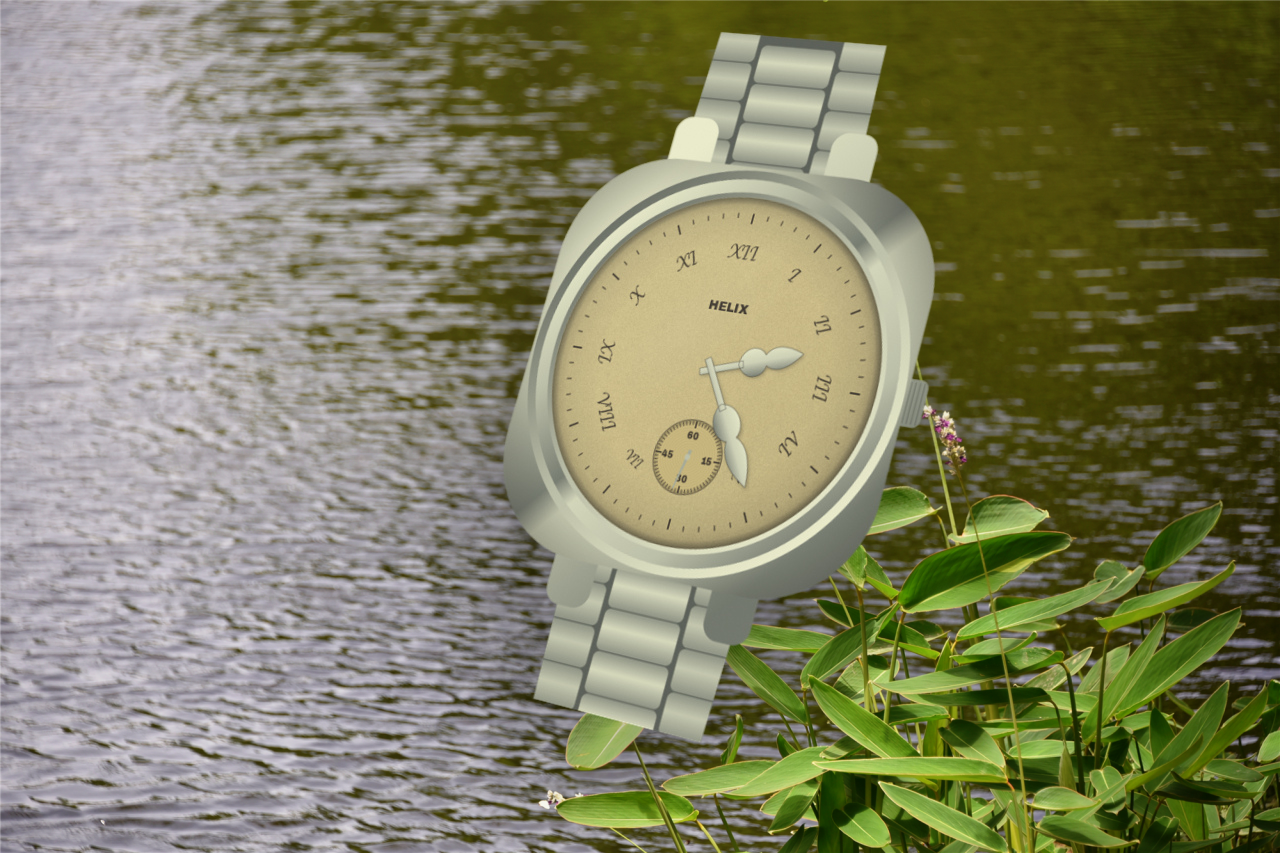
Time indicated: 2:24:32
